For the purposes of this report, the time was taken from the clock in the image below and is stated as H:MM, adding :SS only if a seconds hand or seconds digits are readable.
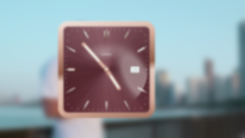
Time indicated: 4:53
